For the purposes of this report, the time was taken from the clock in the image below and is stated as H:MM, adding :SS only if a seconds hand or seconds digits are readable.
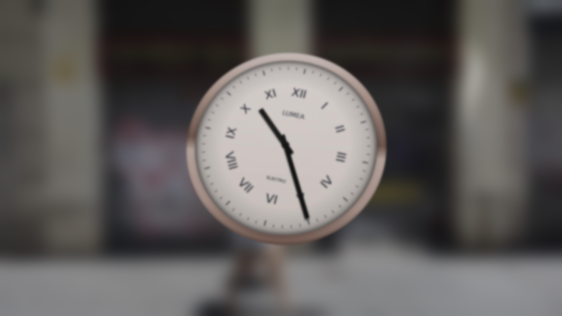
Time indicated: 10:25
